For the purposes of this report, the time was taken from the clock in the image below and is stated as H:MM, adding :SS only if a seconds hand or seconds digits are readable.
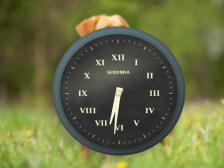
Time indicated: 6:31
